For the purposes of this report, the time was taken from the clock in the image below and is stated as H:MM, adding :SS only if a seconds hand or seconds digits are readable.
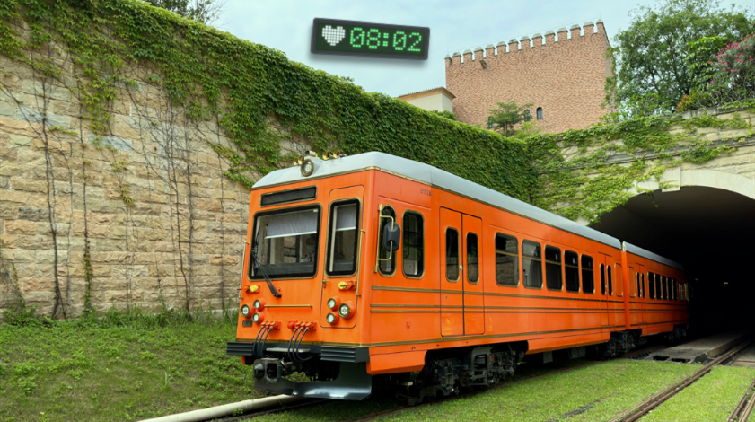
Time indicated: 8:02
